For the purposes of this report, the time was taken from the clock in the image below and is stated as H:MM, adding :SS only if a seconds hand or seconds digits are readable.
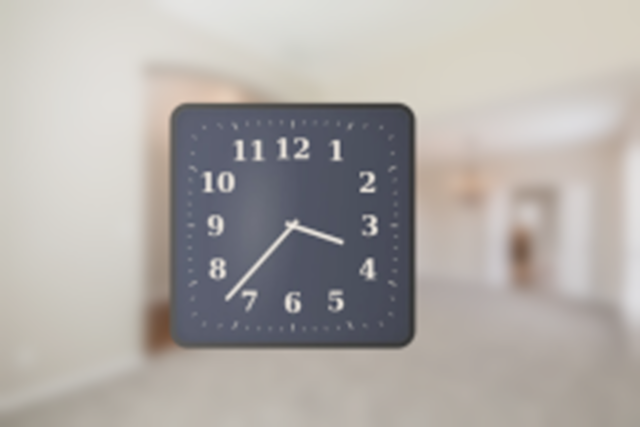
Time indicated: 3:37
